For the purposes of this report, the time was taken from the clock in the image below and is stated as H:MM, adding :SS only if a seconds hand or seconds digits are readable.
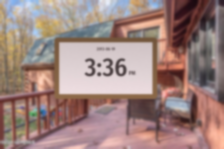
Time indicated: 3:36
